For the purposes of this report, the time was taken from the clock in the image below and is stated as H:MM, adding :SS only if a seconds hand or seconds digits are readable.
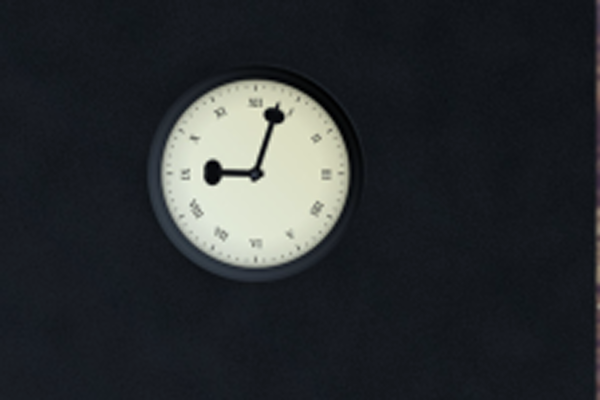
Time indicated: 9:03
